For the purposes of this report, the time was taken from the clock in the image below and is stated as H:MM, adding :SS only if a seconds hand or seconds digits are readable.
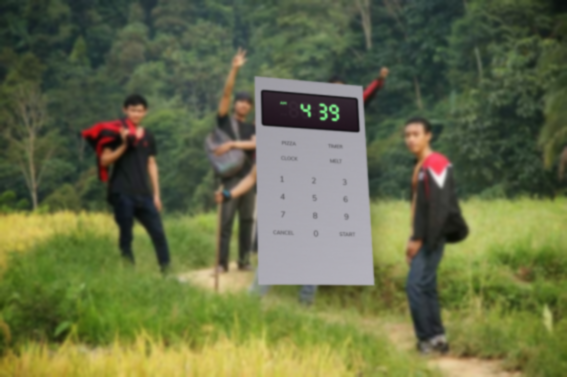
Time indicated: 4:39
